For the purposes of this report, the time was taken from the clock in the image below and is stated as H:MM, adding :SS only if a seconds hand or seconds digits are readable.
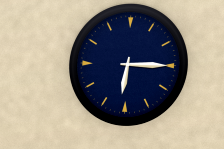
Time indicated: 6:15
